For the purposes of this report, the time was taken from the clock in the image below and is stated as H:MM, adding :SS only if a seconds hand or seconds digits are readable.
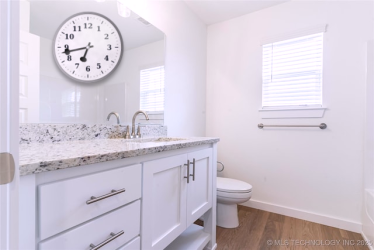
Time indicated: 6:43
